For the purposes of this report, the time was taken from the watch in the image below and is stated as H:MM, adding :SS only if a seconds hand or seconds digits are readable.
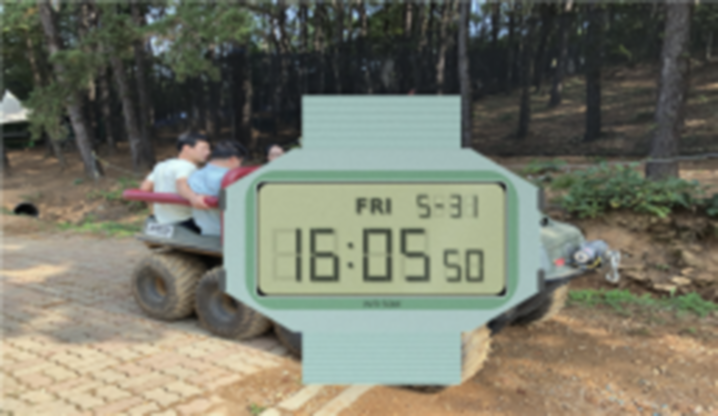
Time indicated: 16:05:50
